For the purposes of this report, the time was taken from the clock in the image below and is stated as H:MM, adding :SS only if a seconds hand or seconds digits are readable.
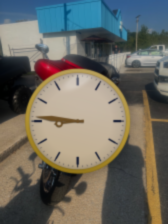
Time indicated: 8:46
